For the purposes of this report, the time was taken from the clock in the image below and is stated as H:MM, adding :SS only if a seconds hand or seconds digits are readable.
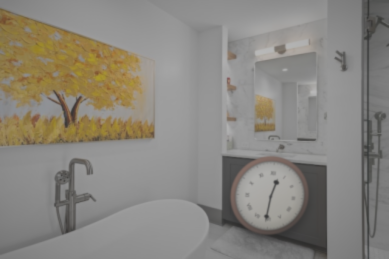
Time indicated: 12:31
